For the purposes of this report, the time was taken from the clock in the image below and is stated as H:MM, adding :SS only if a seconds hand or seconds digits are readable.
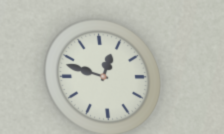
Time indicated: 12:48
